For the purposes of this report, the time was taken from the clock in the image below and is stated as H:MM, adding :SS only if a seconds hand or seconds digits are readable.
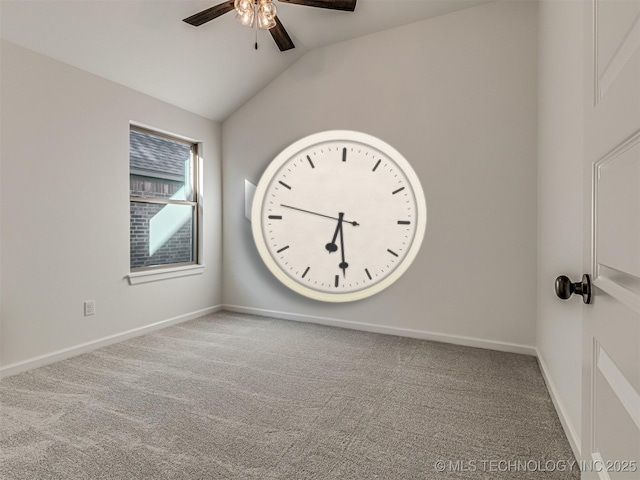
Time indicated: 6:28:47
